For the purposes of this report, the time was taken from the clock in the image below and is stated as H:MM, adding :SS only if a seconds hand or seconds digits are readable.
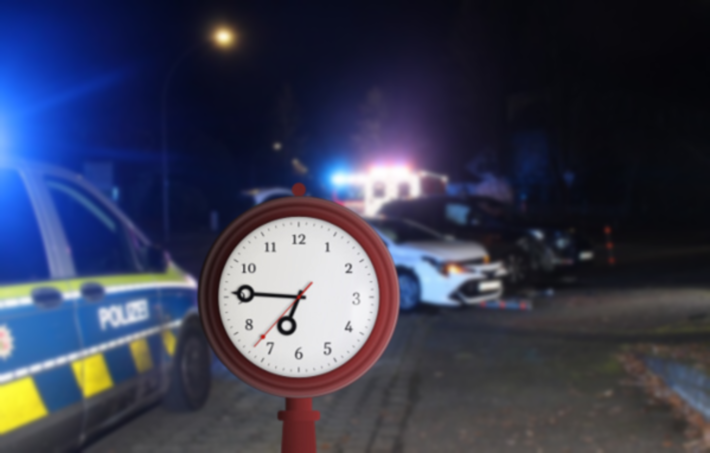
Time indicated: 6:45:37
